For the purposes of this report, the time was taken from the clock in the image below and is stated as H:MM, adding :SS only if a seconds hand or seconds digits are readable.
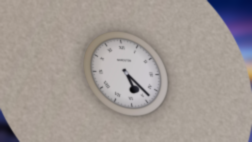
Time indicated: 5:23
